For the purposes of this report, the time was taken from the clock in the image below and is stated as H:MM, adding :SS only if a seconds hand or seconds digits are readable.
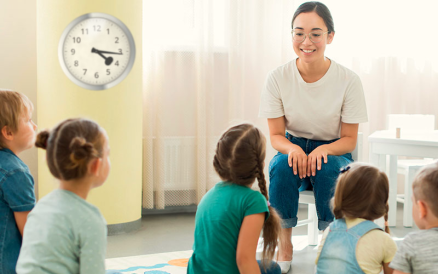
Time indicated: 4:16
